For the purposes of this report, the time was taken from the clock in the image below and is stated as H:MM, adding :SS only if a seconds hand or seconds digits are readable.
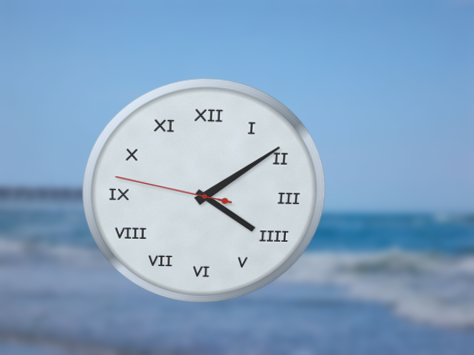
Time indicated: 4:08:47
